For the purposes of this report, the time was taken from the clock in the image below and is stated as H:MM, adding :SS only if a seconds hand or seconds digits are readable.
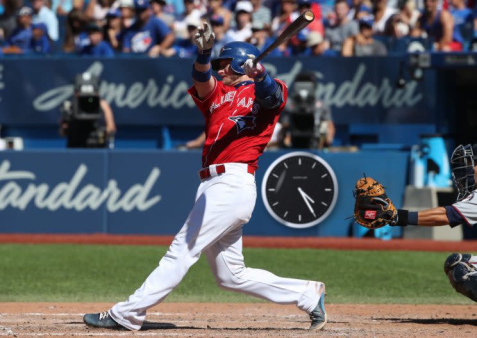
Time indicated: 4:25
